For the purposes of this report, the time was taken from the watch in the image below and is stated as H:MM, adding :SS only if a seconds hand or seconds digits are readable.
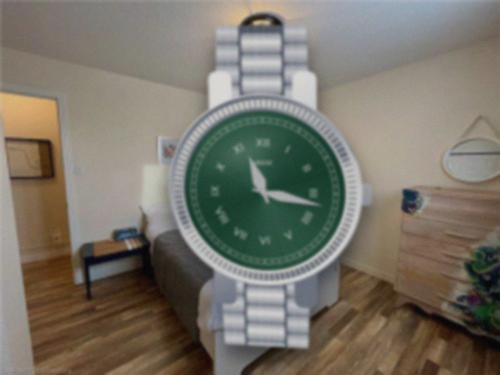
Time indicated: 11:17
